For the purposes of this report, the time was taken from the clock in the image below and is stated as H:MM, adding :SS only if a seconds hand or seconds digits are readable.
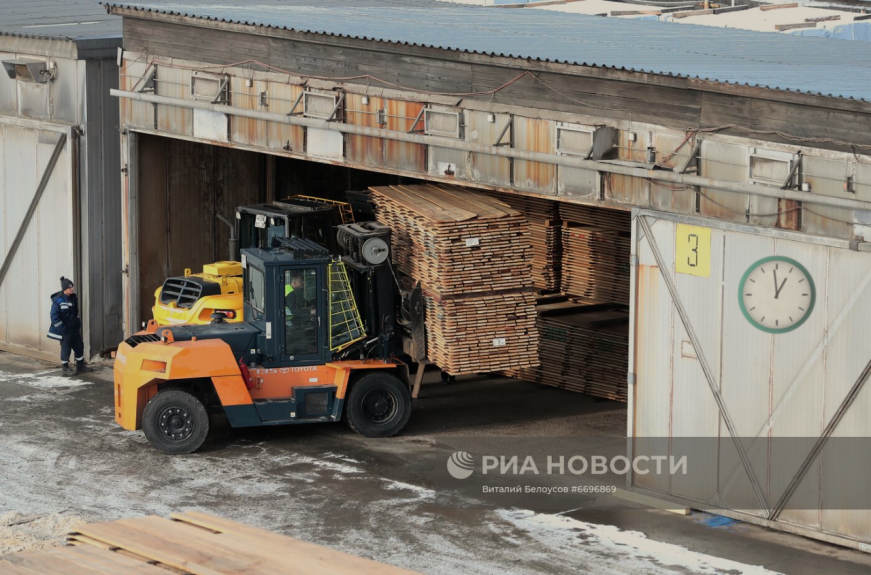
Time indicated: 12:59
